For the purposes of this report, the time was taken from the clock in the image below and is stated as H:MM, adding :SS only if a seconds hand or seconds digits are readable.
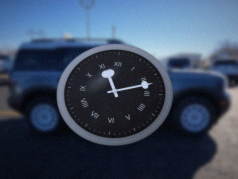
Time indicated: 11:12
